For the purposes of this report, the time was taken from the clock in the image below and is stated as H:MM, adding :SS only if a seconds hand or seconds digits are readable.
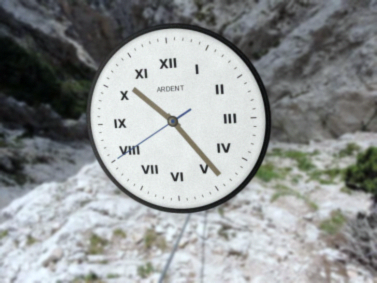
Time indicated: 10:23:40
